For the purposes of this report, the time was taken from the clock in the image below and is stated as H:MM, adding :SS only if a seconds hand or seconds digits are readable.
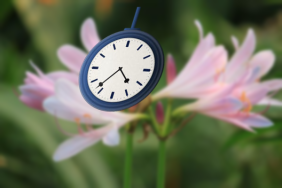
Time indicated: 4:37
